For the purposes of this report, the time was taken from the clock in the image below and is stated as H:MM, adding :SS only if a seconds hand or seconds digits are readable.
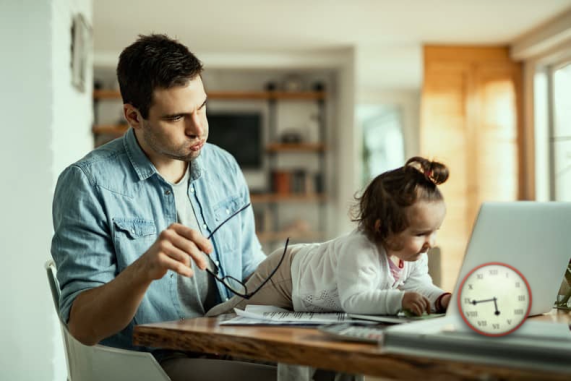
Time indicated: 5:44
